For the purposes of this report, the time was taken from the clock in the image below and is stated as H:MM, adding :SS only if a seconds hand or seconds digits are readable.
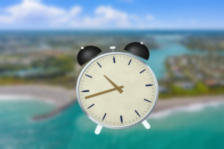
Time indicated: 10:43
